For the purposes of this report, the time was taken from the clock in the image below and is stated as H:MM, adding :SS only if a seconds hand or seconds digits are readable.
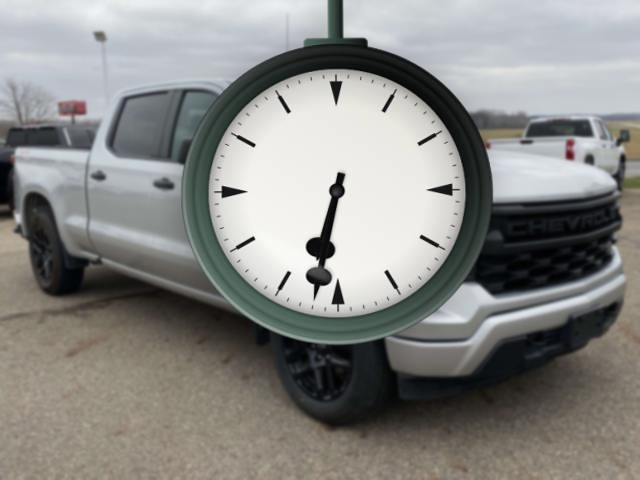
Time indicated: 6:32
